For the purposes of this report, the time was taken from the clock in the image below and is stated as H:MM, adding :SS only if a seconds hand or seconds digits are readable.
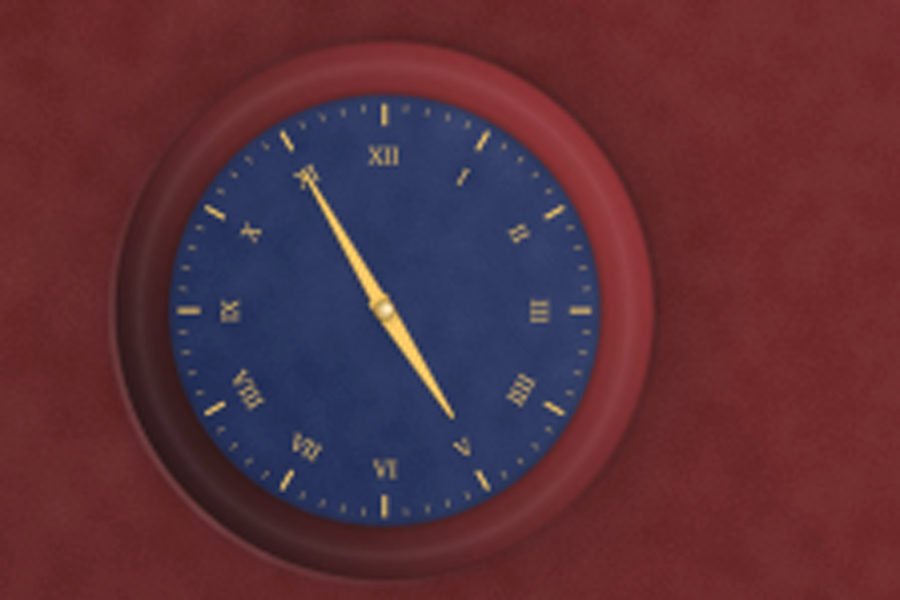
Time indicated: 4:55
